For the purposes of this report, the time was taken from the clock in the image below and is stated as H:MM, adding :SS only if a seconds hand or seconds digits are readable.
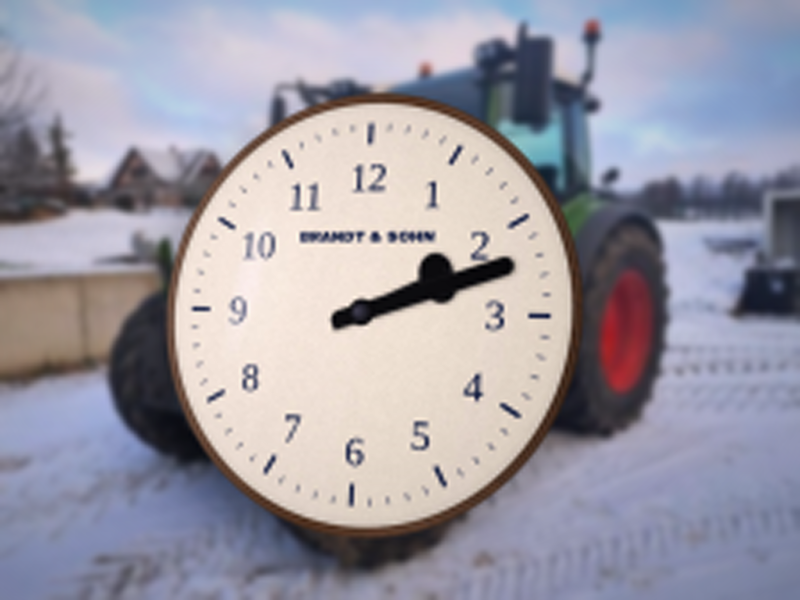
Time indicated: 2:12
